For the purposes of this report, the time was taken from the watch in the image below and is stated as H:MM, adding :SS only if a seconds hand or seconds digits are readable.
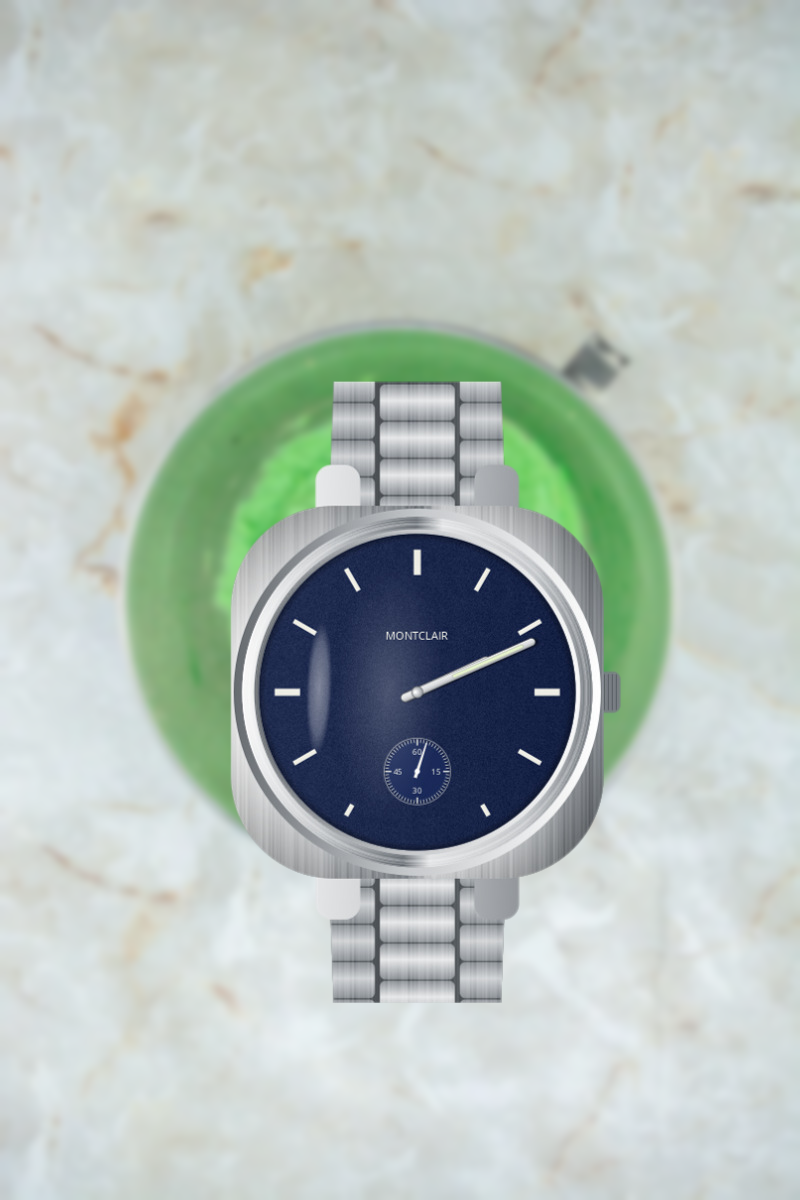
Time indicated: 2:11:03
